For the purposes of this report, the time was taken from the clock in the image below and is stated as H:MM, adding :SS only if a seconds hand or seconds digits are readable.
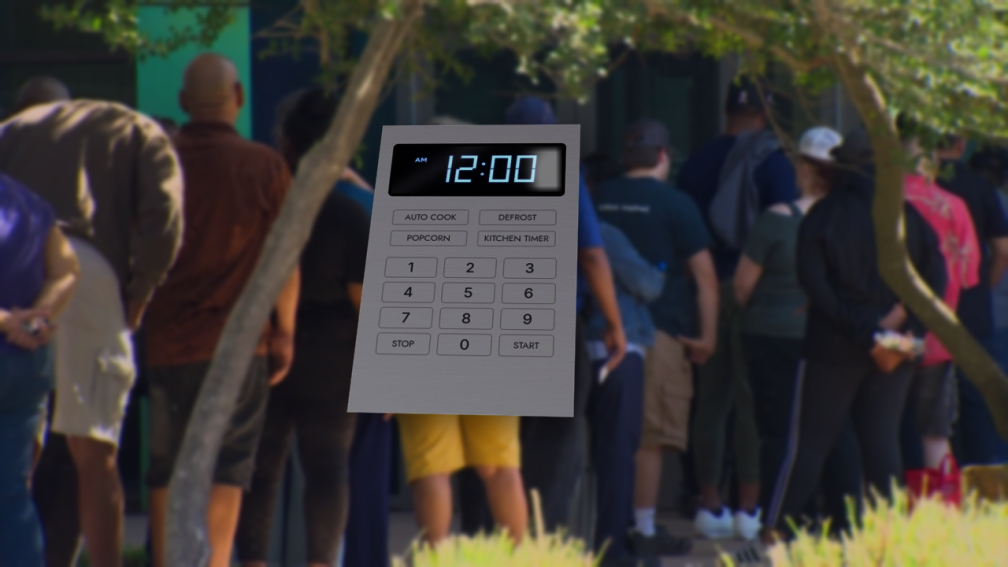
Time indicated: 12:00
